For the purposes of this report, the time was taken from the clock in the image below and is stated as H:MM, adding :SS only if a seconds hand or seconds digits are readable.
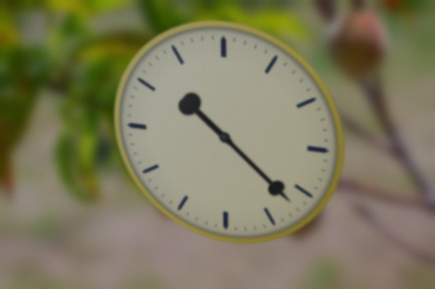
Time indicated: 10:22
